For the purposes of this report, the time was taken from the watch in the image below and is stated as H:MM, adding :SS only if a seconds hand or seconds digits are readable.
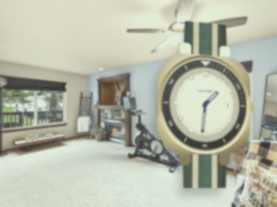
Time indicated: 1:31
